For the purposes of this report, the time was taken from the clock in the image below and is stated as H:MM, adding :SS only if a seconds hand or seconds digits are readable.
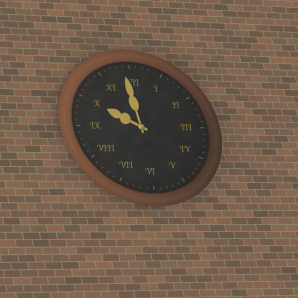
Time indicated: 9:59
